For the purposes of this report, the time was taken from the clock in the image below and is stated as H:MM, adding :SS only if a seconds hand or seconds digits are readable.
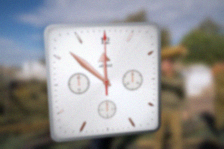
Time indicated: 11:52
